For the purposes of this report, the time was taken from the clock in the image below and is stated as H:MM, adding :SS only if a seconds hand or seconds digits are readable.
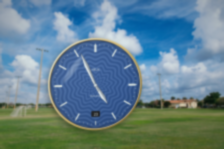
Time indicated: 4:56
